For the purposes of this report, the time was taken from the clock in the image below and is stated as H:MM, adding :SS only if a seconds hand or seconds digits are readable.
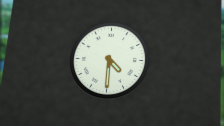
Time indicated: 4:30
